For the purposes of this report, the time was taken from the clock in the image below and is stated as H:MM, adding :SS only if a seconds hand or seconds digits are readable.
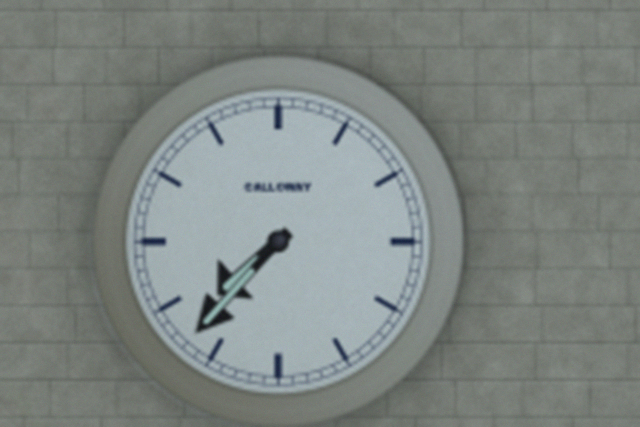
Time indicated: 7:37
